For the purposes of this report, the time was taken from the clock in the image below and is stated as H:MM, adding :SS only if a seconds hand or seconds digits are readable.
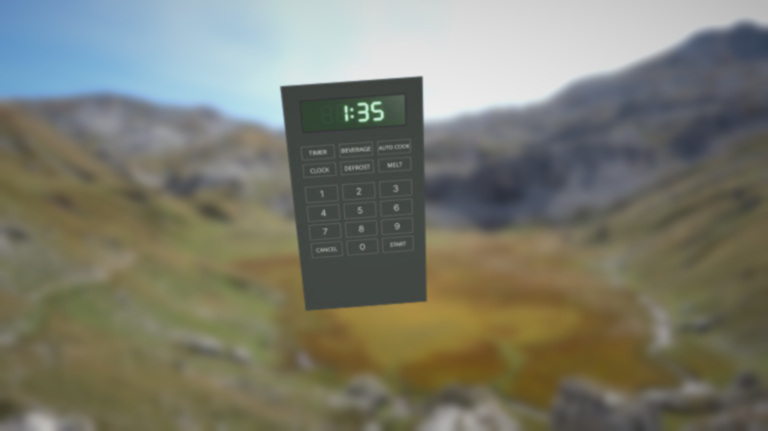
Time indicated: 1:35
